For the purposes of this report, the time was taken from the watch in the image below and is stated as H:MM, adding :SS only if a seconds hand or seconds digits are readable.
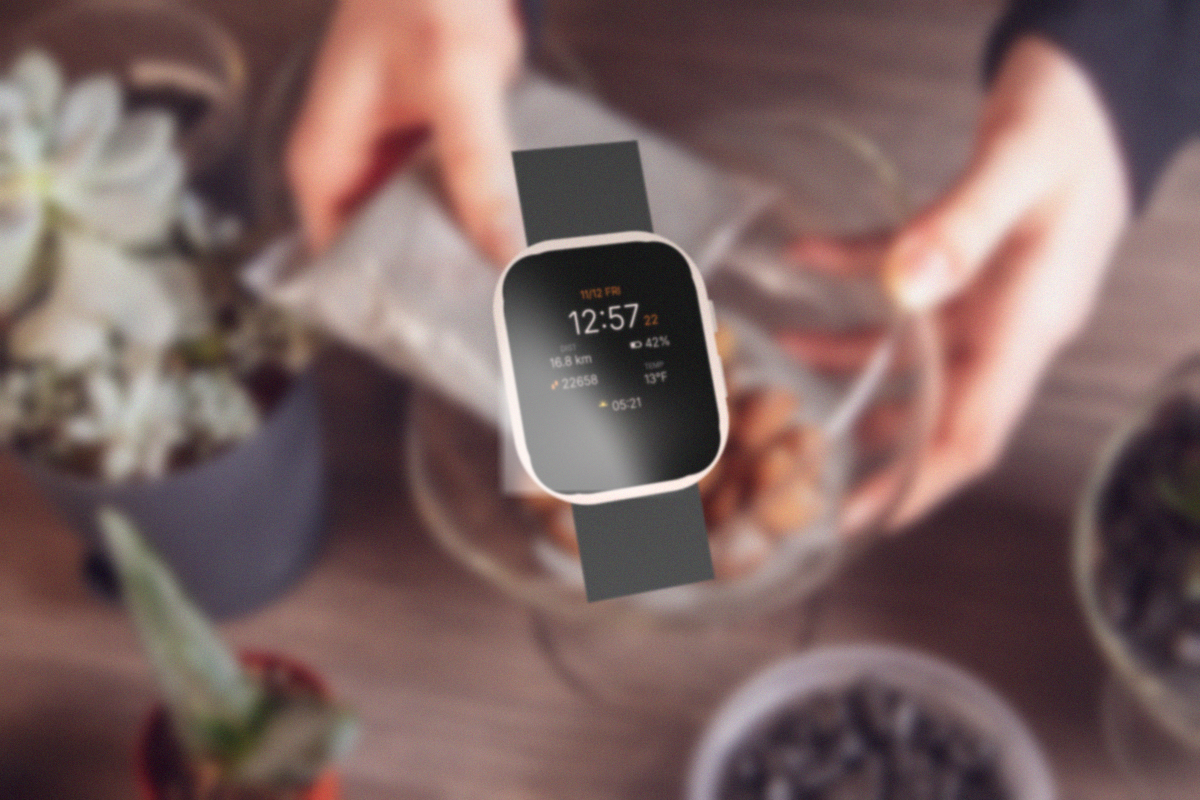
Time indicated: 12:57:22
